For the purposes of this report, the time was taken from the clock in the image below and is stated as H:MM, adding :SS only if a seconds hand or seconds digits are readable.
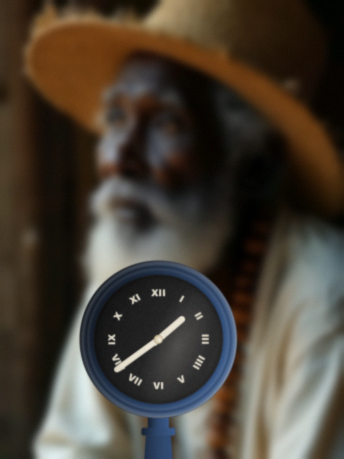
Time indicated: 1:39
